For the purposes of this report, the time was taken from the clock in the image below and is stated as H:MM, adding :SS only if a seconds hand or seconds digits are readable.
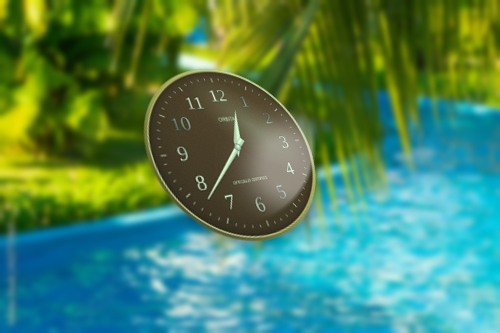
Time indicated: 12:38
